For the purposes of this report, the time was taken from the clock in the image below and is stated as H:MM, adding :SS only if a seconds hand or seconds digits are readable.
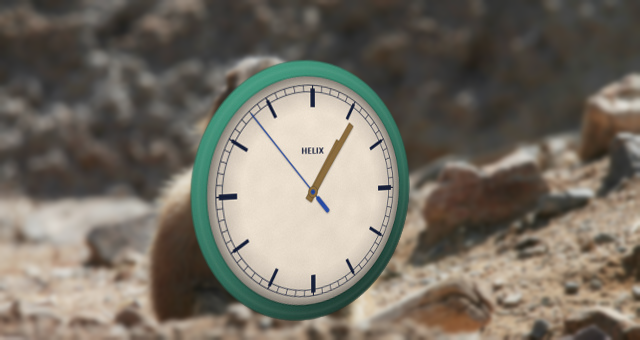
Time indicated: 1:05:53
